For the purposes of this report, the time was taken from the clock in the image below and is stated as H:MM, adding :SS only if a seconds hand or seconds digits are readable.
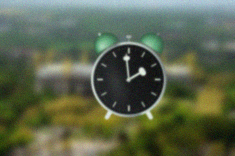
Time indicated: 1:59
